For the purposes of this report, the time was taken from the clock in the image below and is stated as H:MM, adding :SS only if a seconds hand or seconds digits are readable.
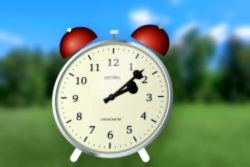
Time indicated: 2:08
